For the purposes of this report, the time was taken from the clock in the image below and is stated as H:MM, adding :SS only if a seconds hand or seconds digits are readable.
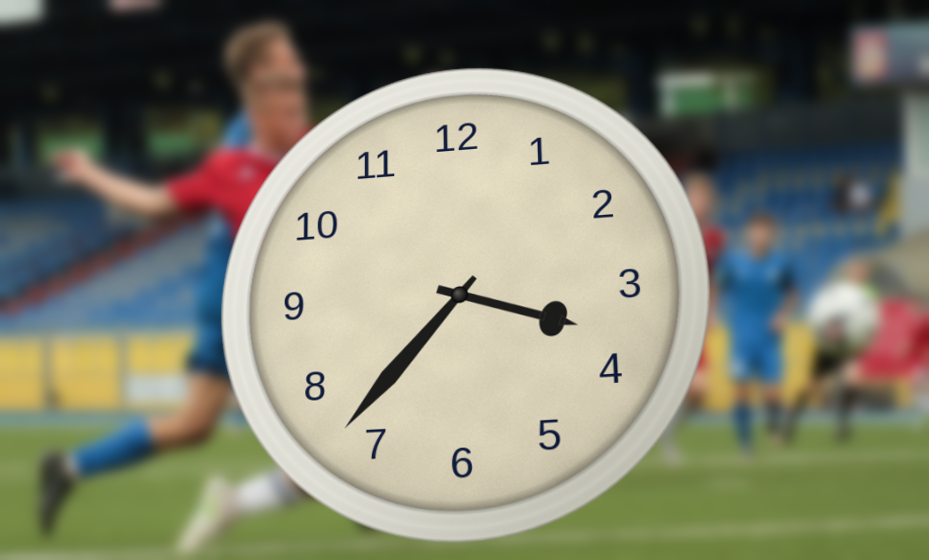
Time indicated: 3:37
